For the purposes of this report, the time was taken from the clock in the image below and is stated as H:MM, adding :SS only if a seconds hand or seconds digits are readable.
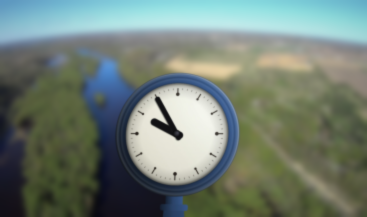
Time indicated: 9:55
